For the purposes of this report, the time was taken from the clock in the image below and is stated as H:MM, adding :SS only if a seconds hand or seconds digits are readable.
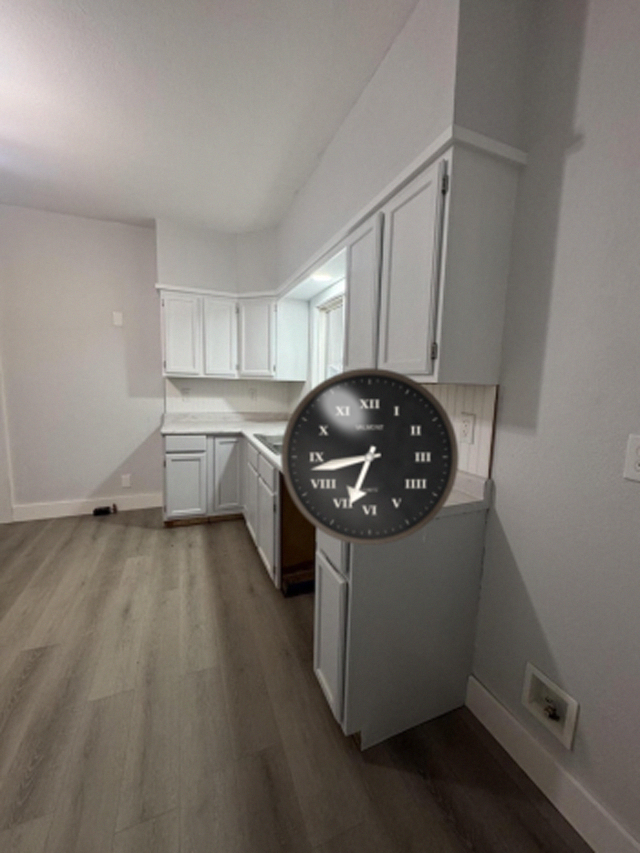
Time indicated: 6:43
